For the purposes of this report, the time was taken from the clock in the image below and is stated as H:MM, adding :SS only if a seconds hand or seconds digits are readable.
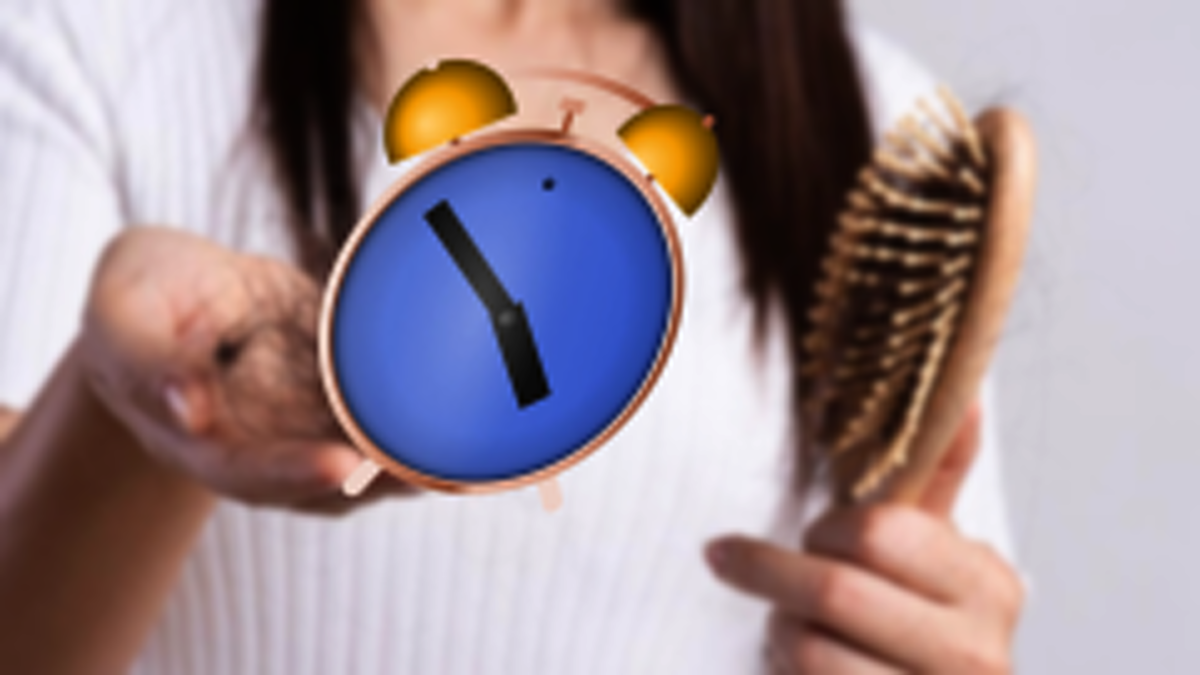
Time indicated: 4:52
